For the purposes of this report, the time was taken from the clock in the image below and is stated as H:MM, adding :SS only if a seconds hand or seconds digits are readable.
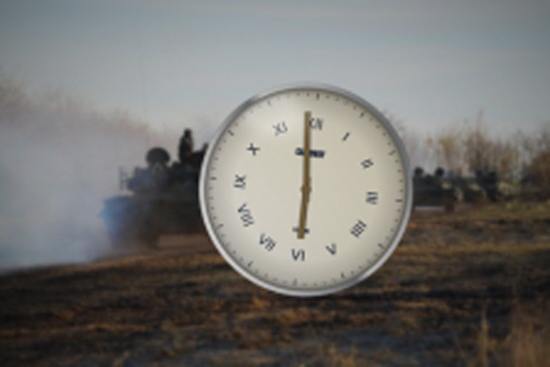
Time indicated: 5:59
